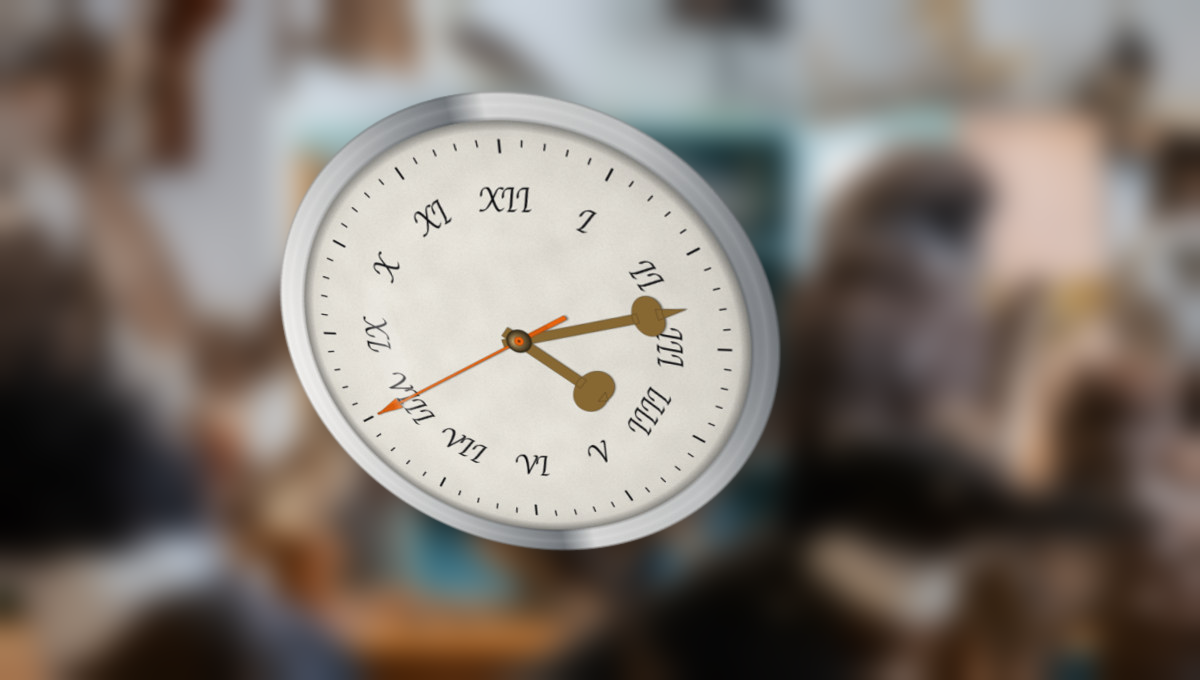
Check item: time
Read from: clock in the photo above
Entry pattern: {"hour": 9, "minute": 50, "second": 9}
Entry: {"hour": 4, "minute": 12, "second": 40}
